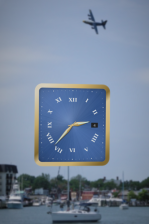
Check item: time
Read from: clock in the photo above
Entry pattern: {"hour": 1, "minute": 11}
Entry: {"hour": 2, "minute": 37}
